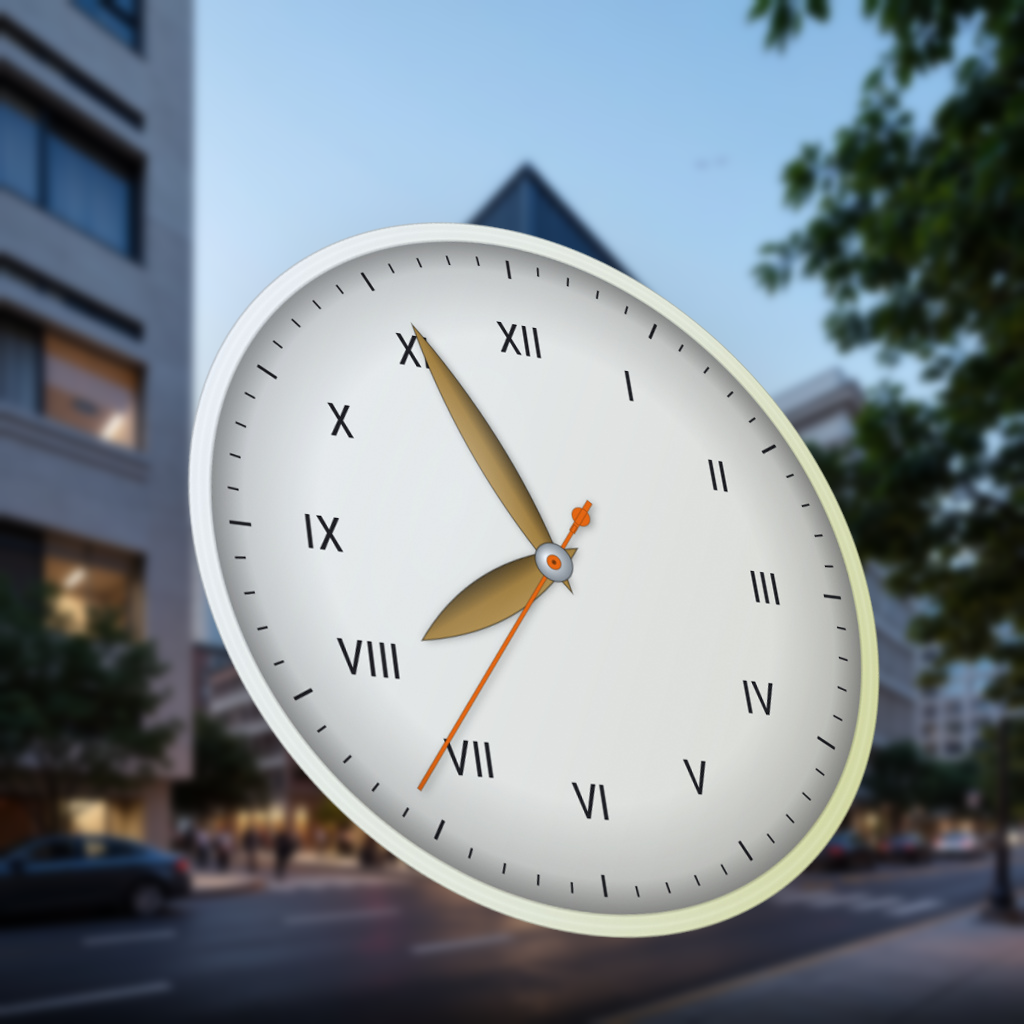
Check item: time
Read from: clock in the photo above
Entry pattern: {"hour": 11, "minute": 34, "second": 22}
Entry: {"hour": 7, "minute": 55, "second": 36}
